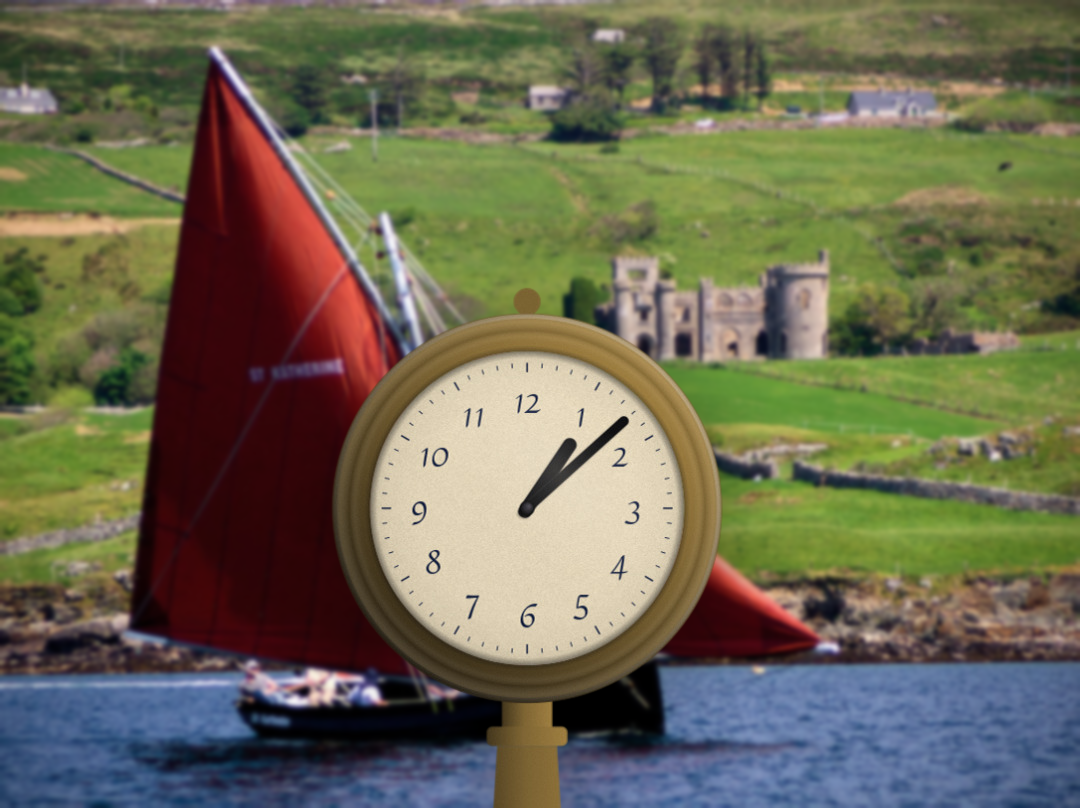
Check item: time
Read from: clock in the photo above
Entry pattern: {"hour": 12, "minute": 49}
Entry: {"hour": 1, "minute": 8}
